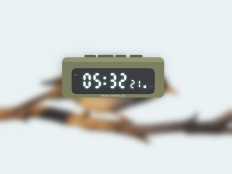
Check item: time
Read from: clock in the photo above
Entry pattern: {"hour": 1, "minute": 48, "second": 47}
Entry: {"hour": 5, "minute": 32, "second": 21}
